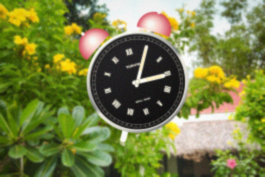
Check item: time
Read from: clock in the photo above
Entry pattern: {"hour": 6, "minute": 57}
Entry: {"hour": 3, "minute": 5}
